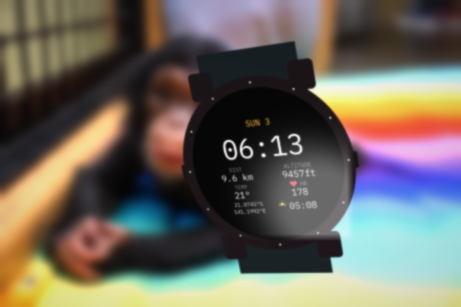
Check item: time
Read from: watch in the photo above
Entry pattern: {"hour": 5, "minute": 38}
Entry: {"hour": 6, "minute": 13}
